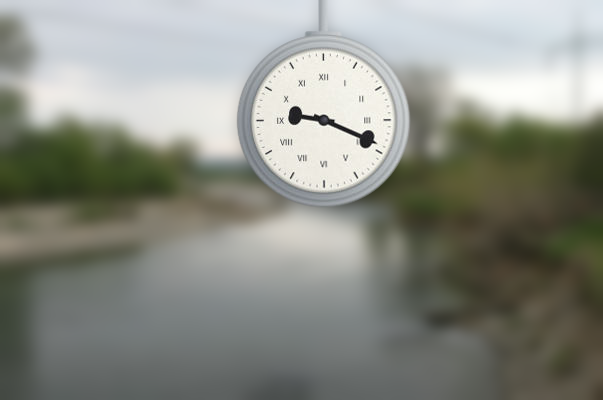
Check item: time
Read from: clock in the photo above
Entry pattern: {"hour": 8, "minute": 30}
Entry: {"hour": 9, "minute": 19}
